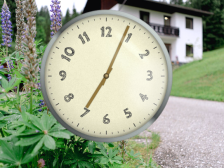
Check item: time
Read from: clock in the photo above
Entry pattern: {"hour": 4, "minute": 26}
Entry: {"hour": 7, "minute": 4}
